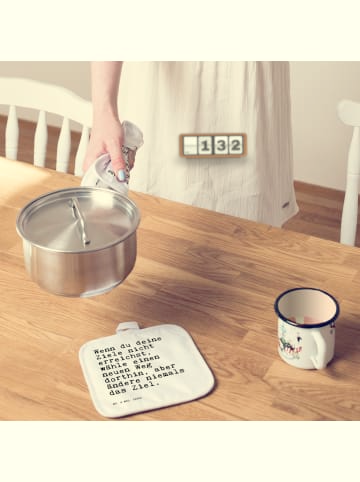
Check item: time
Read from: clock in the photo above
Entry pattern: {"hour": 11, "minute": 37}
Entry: {"hour": 1, "minute": 32}
